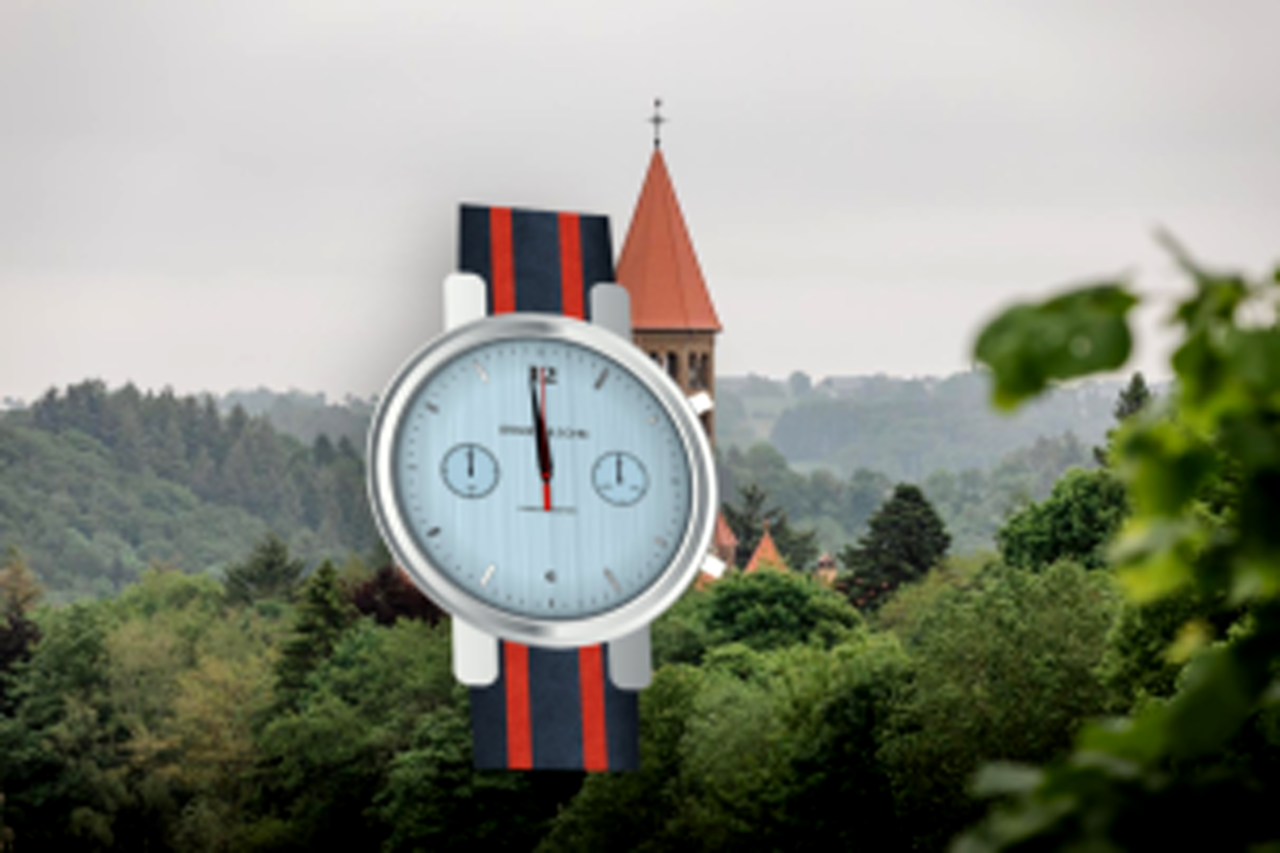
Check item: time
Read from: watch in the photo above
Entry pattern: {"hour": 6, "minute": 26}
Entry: {"hour": 11, "minute": 59}
